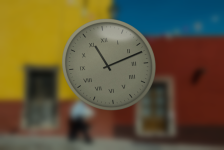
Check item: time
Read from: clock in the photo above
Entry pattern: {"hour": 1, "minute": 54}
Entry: {"hour": 11, "minute": 12}
